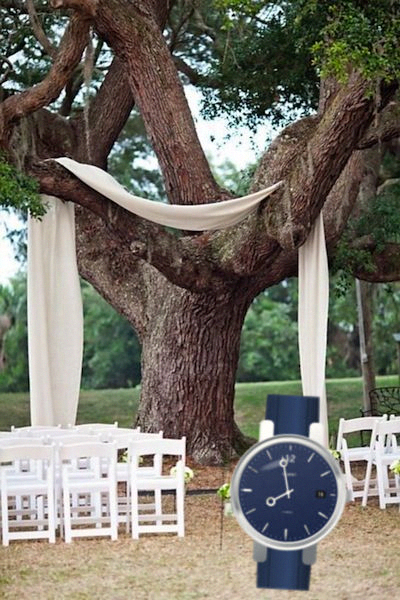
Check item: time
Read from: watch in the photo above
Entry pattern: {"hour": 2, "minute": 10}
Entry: {"hour": 7, "minute": 58}
